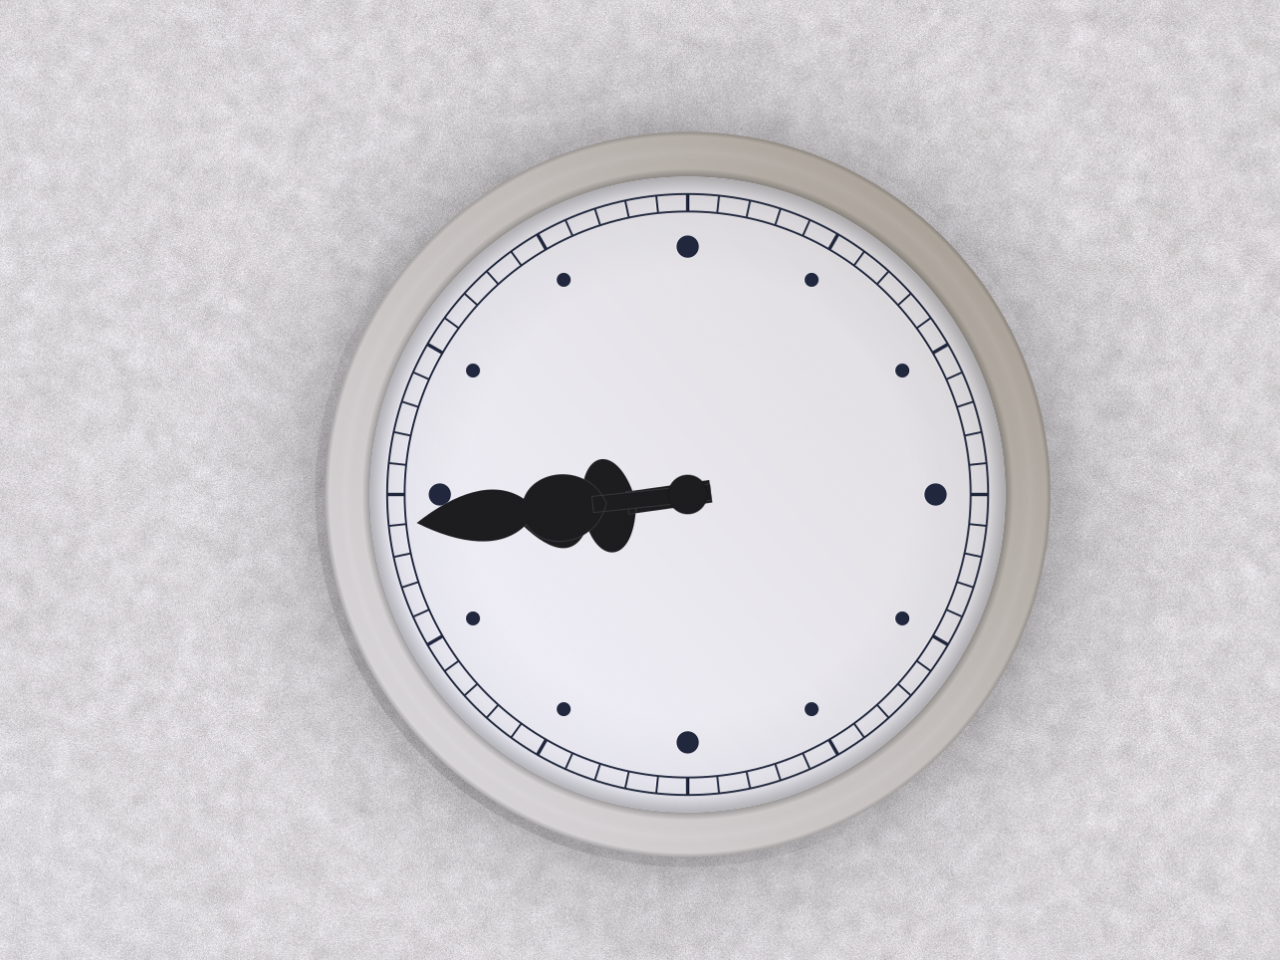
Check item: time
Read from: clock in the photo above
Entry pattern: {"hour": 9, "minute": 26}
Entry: {"hour": 8, "minute": 44}
